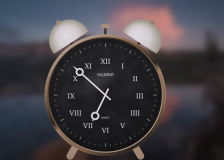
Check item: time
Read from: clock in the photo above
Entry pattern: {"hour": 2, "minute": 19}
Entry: {"hour": 6, "minute": 52}
